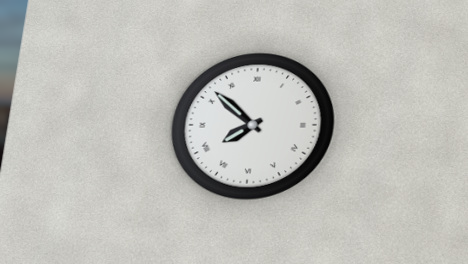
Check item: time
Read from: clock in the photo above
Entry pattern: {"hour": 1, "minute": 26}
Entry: {"hour": 7, "minute": 52}
